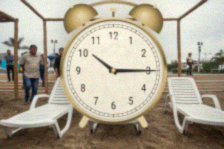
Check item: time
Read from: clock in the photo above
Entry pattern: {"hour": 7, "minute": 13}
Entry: {"hour": 10, "minute": 15}
